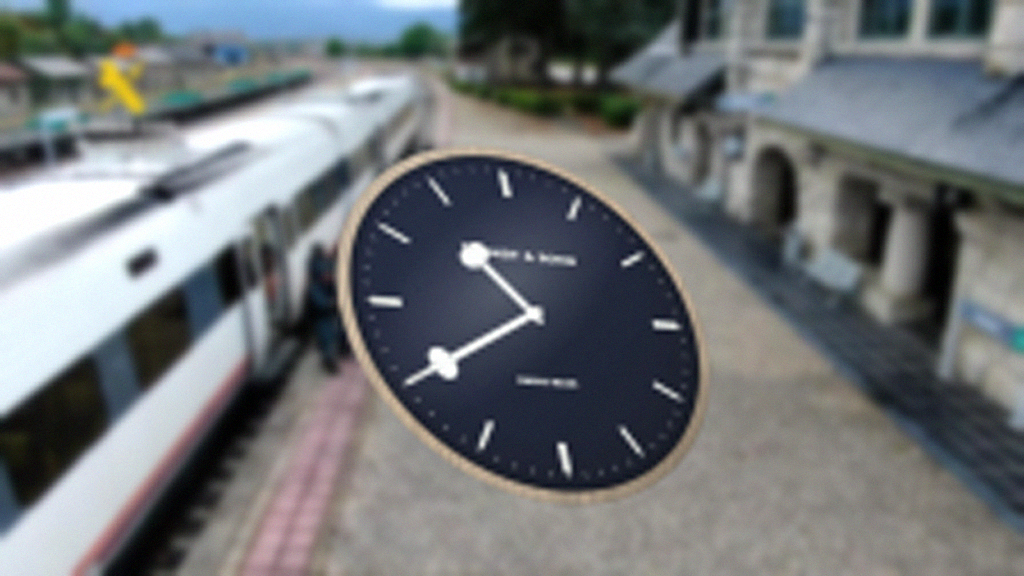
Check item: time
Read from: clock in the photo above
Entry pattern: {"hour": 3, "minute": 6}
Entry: {"hour": 10, "minute": 40}
